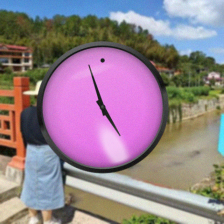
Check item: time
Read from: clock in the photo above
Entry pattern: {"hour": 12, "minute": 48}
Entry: {"hour": 4, "minute": 57}
